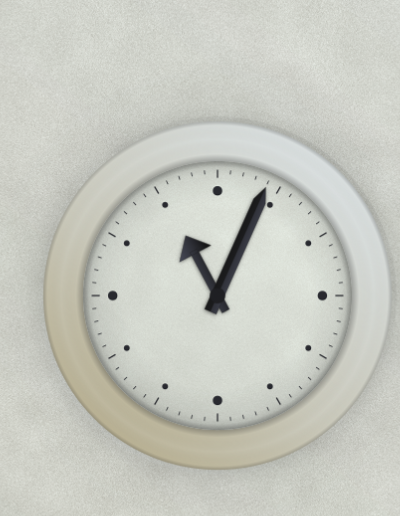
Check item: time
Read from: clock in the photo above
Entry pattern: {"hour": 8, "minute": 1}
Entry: {"hour": 11, "minute": 4}
